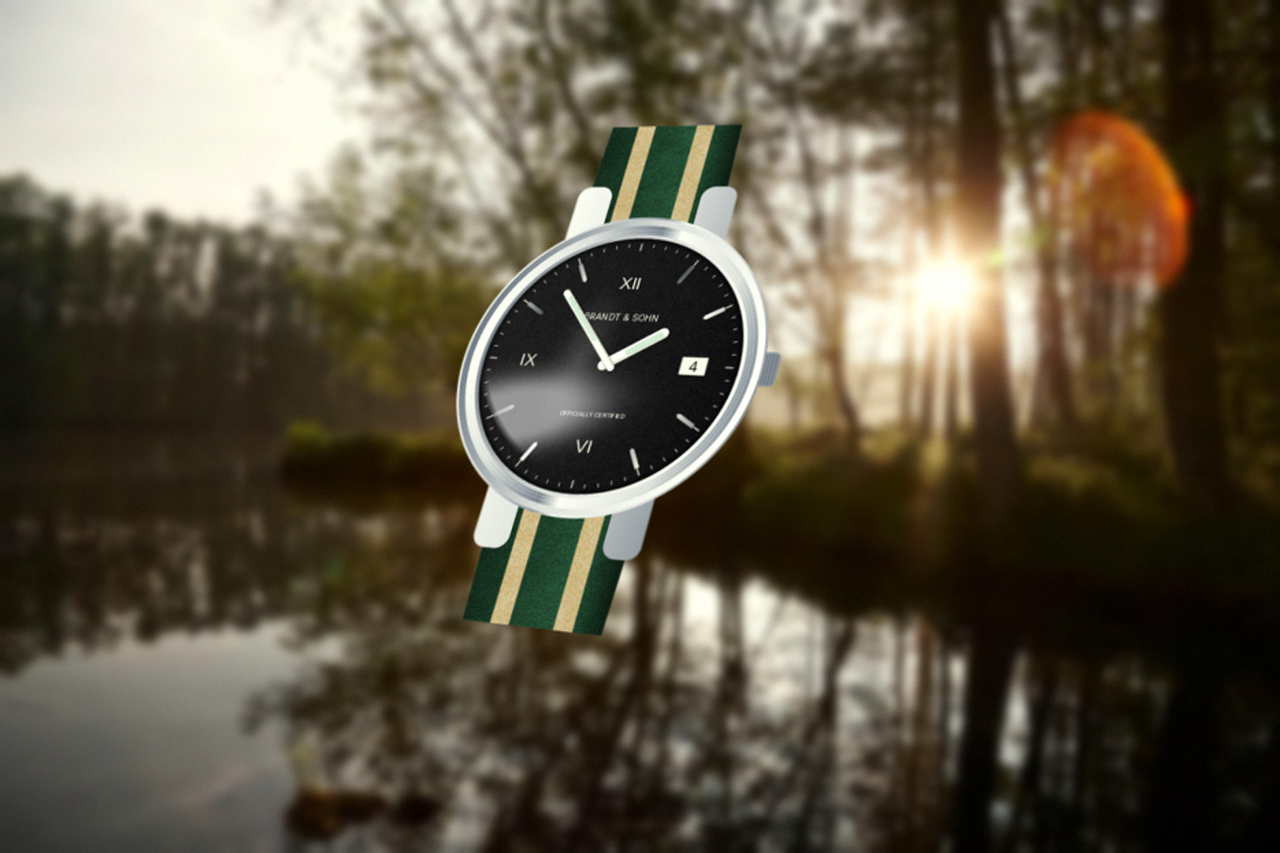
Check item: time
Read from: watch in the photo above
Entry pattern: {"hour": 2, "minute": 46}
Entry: {"hour": 1, "minute": 53}
